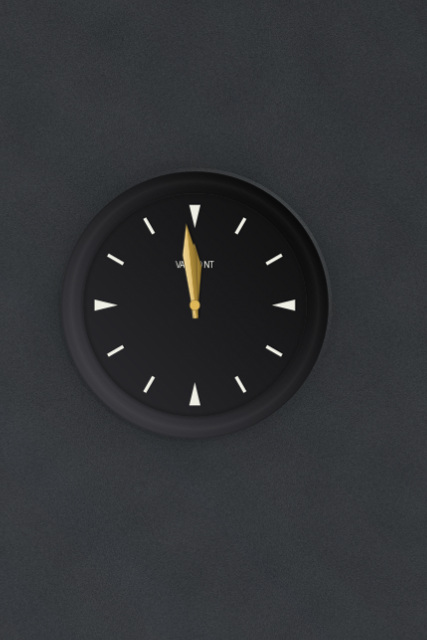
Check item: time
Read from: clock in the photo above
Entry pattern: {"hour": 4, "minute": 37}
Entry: {"hour": 11, "minute": 59}
